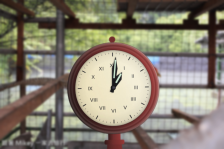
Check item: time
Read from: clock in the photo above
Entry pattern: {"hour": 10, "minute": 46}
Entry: {"hour": 1, "minute": 1}
